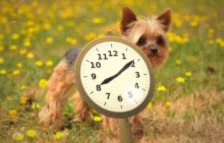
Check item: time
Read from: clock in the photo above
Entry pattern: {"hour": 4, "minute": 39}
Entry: {"hour": 8, "minute": 9}
